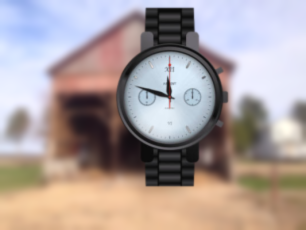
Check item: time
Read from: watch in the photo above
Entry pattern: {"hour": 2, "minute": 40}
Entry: {"hour": 11, "minute": 48}
